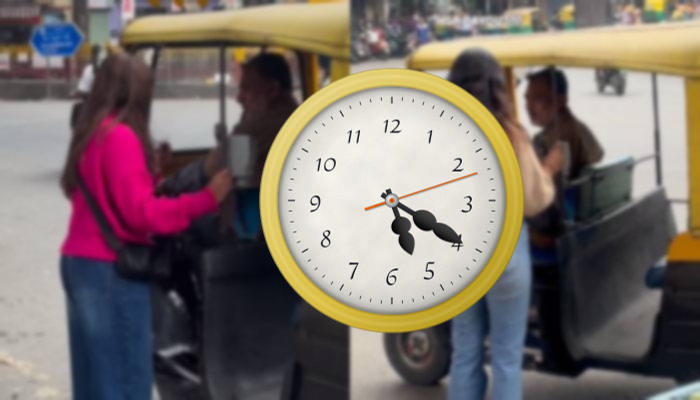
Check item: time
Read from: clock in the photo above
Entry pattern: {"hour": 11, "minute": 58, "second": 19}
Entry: {"hour": 5, "minute": 20, "second": 12}
